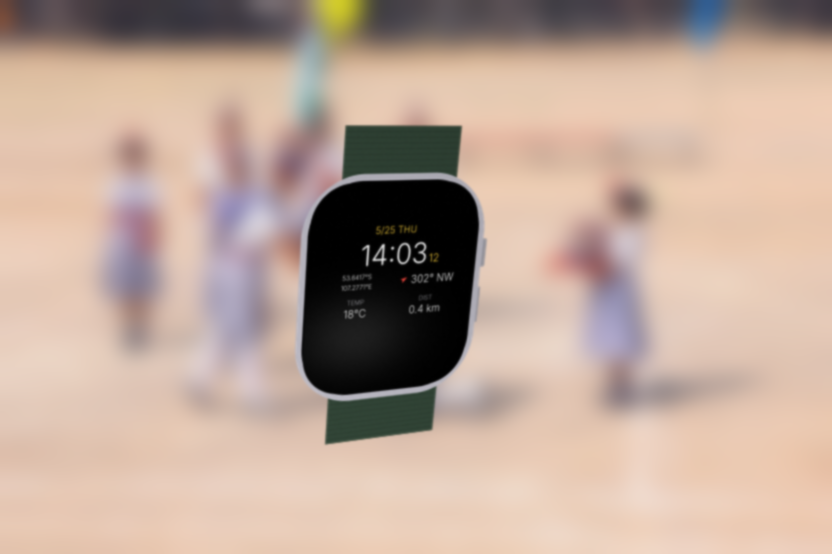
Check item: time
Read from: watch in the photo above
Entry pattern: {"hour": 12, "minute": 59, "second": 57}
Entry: {"hour": 14, "minute": 3, "second": 12}
